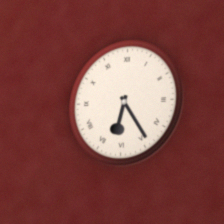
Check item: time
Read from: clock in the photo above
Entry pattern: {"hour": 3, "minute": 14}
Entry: {"hour": 6, "minute": 24}
